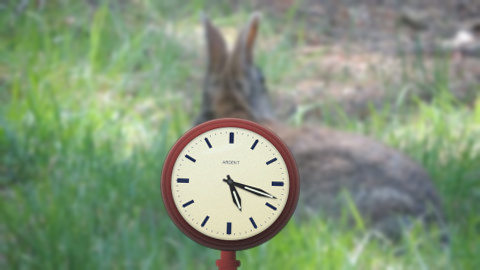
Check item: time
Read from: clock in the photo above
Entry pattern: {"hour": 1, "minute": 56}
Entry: {"hour": 5, "minute": 18}
